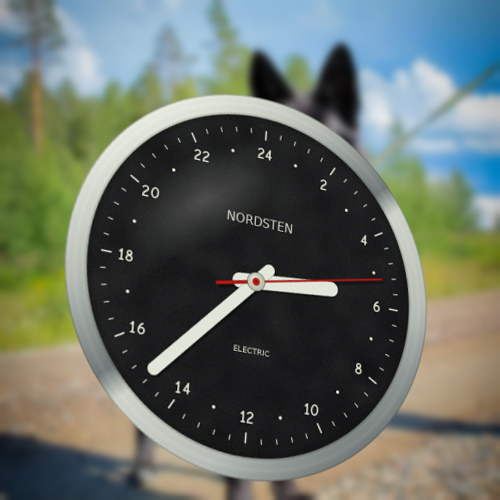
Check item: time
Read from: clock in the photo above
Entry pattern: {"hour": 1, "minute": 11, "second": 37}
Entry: {"hour": 5, "minute": 37, "second": 13}
